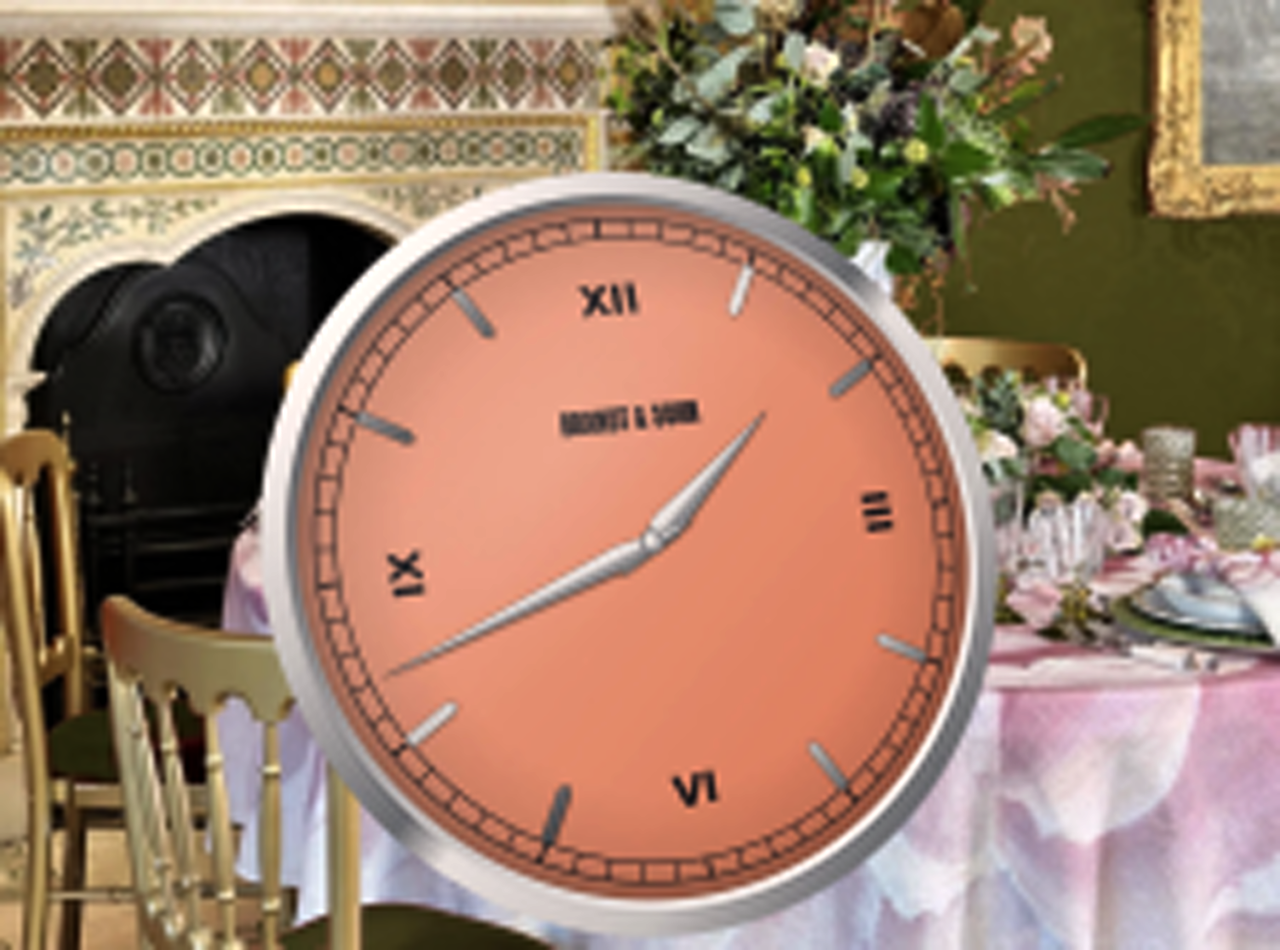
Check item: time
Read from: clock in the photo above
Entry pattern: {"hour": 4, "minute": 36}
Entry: {"hour": 1, "minute": 42}
